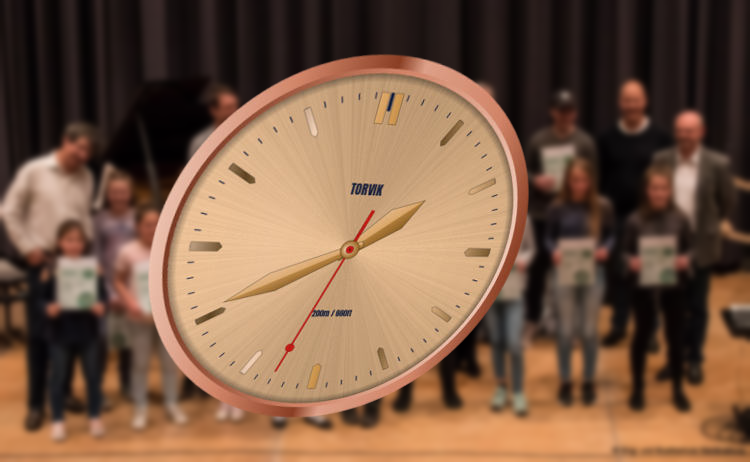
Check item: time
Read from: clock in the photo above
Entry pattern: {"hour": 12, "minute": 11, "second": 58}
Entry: {"hour": 1, "minute": 40, "second": 33}
